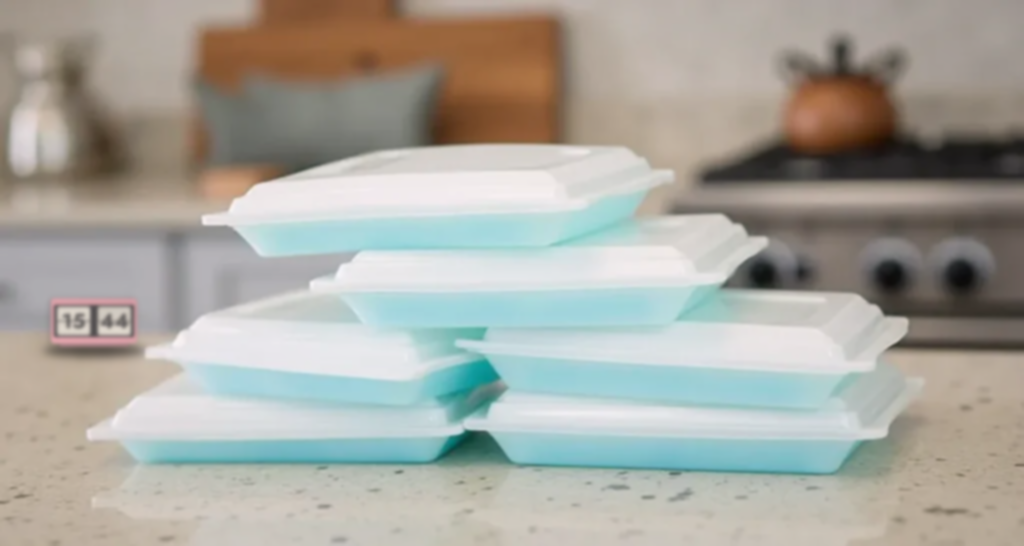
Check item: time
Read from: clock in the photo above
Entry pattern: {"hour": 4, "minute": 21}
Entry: {"hour": 15, "minute": 44}
